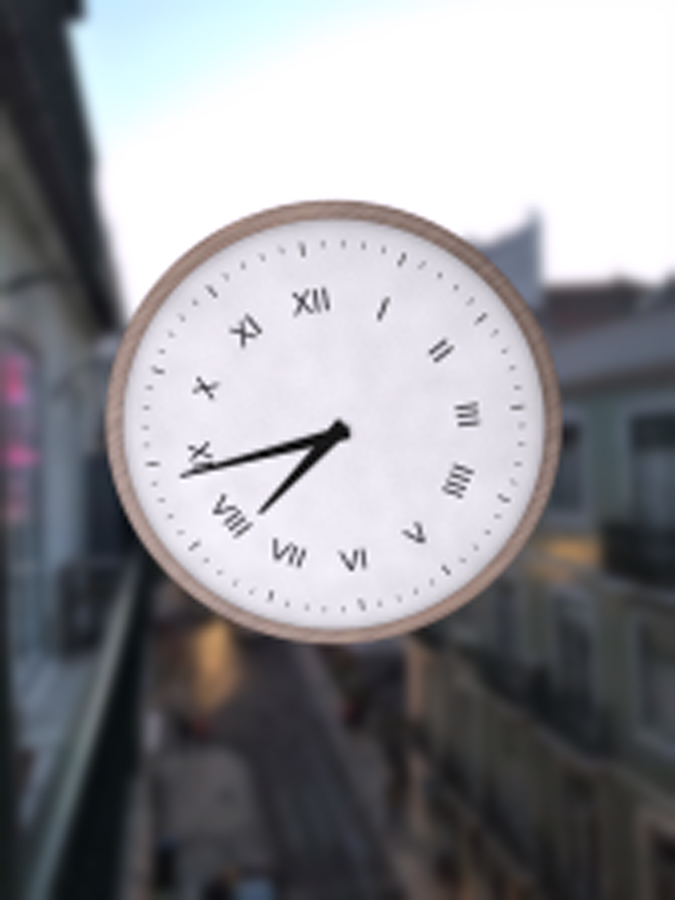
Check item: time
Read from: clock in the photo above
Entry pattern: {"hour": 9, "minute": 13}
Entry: {"hour": 7, "minute": 44}
